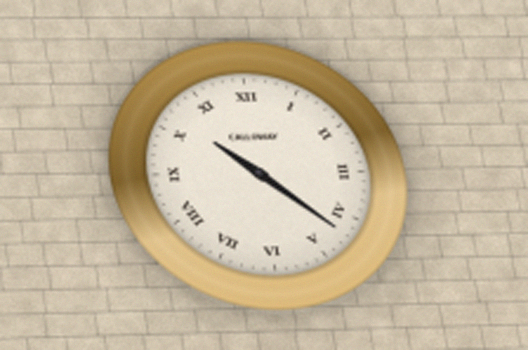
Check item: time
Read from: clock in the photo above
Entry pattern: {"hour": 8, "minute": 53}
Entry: {"hour": 10, "minute": 22}
